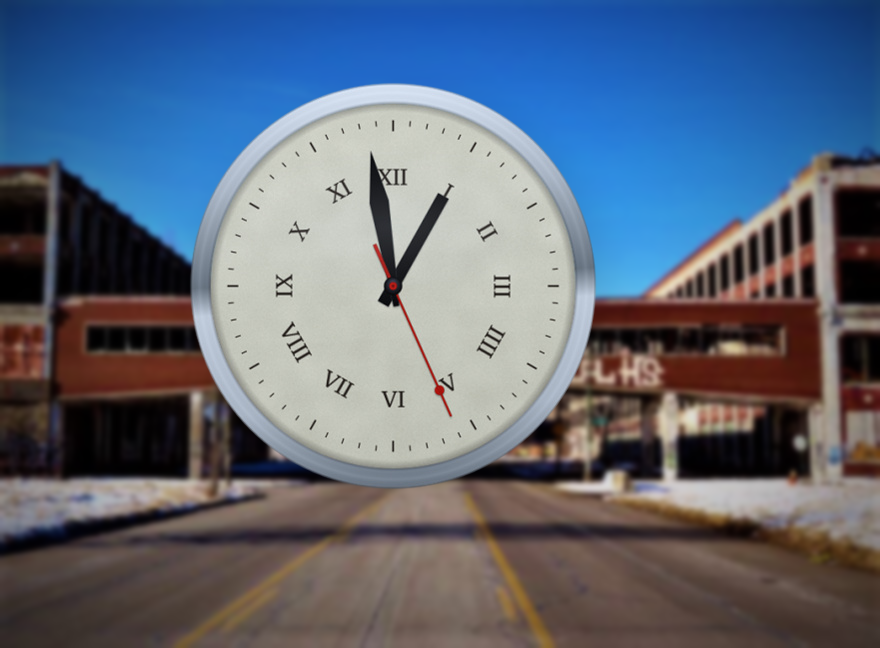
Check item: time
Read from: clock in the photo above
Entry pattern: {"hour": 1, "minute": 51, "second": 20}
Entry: {"hour": 12, "minute": 58, "second": 26}
